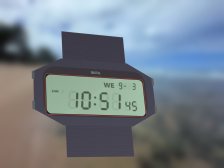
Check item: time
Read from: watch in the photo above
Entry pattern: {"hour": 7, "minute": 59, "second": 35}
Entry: {"hour": 10, "minute": 51, "second": 45}
